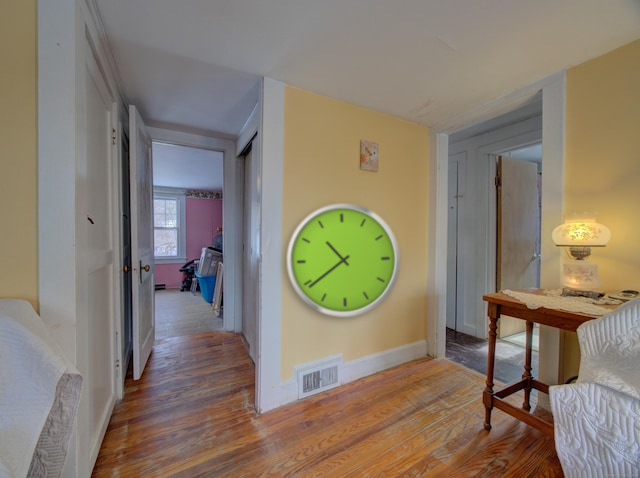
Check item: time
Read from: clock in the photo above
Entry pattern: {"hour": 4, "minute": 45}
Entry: {"hour": 10, "minute": 39}
